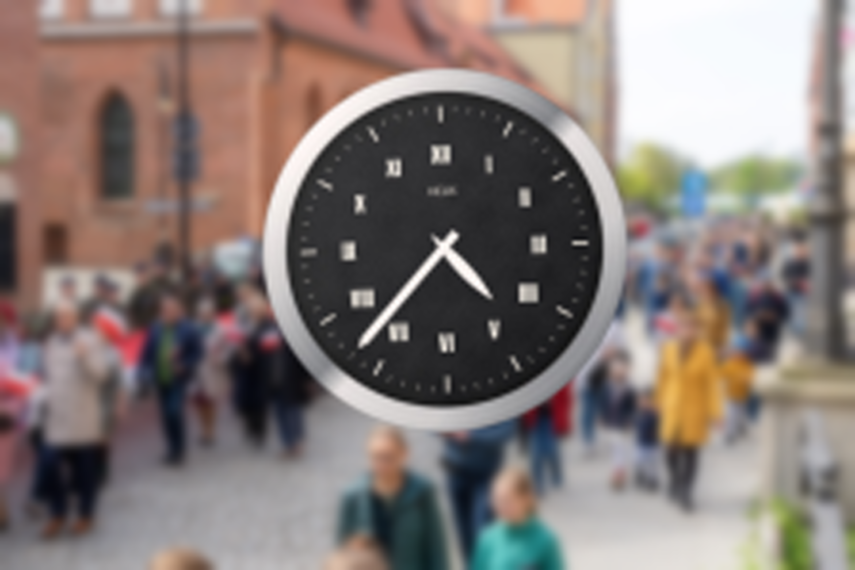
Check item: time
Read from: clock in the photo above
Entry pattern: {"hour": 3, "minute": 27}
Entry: {"hour": 4, "minute": 37}
